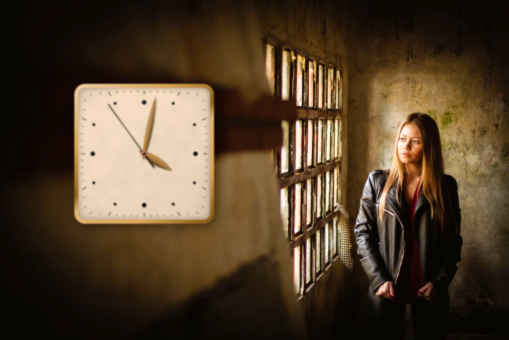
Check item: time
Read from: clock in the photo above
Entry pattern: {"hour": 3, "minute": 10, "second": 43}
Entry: {"hour": 4, "minute": 1, "second": 54}
